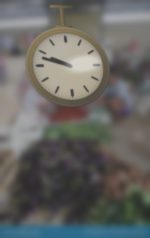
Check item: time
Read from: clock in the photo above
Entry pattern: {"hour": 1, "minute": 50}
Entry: {"hour": 9, "minute": 48}
